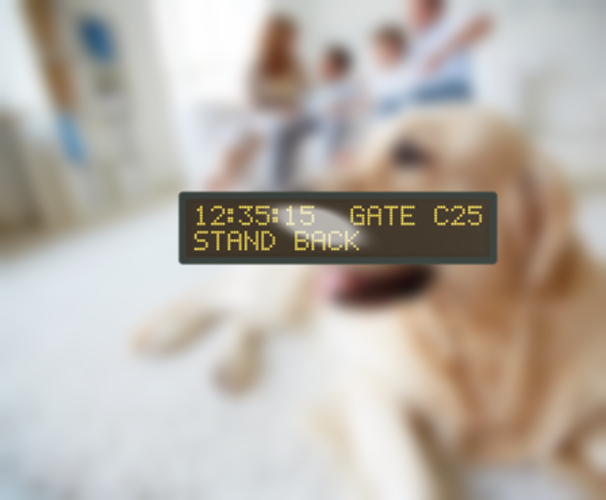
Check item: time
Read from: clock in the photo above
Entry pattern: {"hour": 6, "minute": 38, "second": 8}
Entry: {"hour": 12, "minute": 35, "second": 15}
